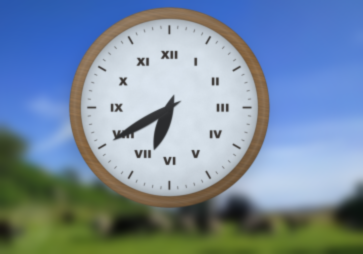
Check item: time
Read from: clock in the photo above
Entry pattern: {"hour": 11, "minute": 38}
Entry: {"hour": 6, "minute": 40}
